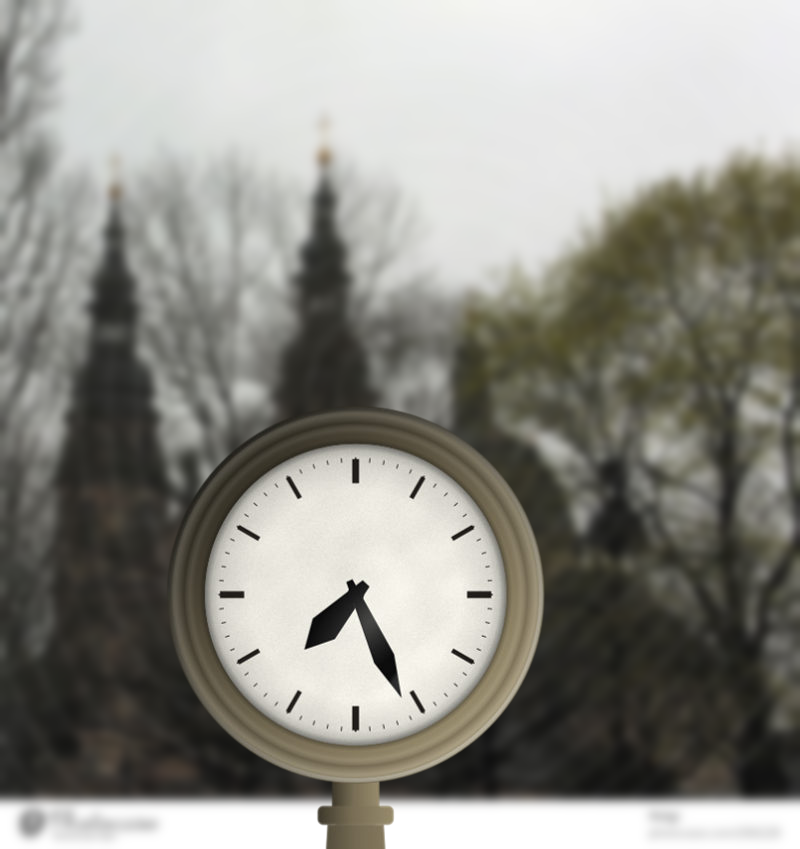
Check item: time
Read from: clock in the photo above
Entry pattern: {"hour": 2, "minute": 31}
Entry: {"hour": 7, "minute": 26}
